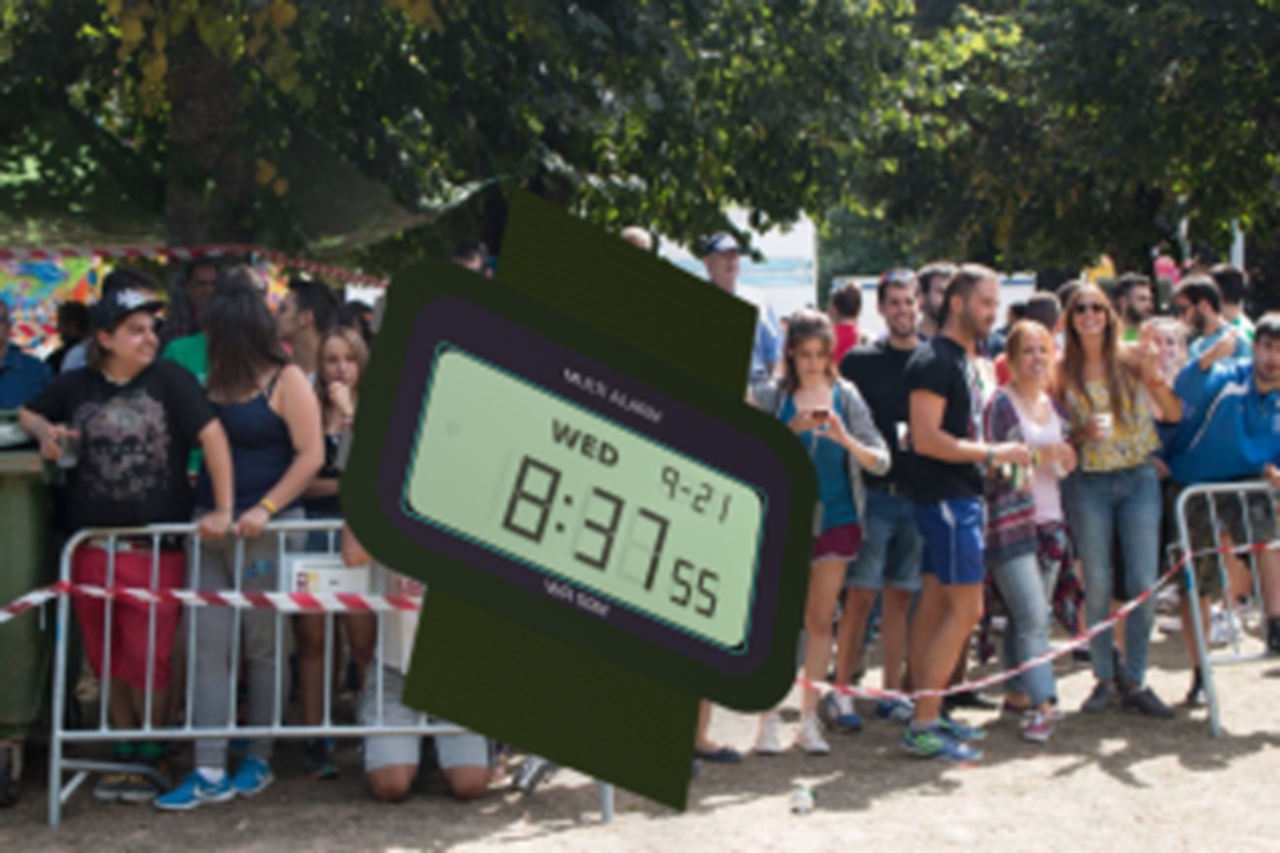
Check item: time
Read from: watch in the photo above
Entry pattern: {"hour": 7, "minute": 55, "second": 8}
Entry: {"hour": 8, "minute": 37, "second": 55}
